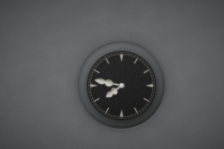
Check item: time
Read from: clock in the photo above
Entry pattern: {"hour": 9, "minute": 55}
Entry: {"hour": 7, "minute": 47}
